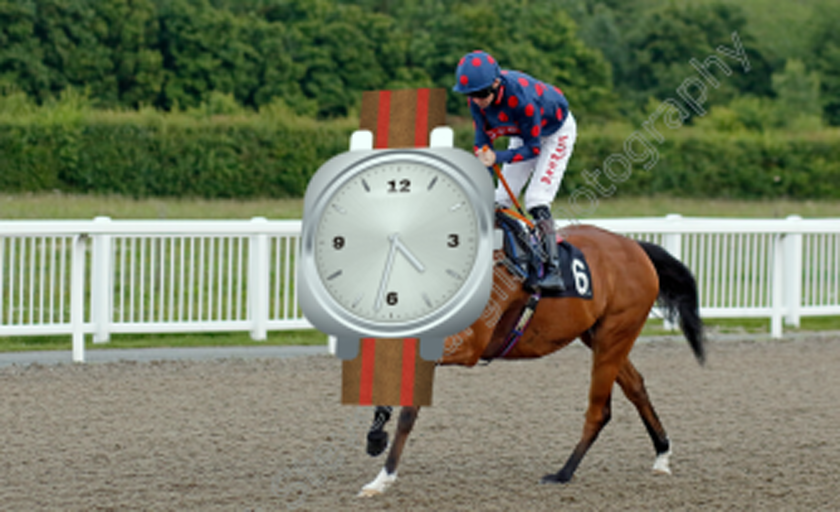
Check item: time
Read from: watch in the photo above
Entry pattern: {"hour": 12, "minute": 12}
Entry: {"hour": 4, "minute": 32}
